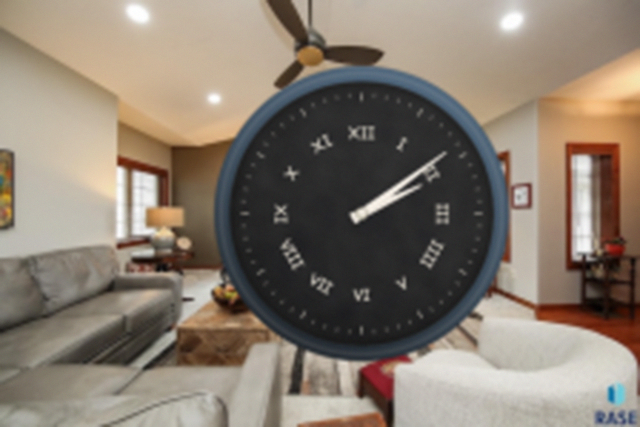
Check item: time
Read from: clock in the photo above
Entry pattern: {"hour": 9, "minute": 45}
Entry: {"hour": 2, "minute": 9}
